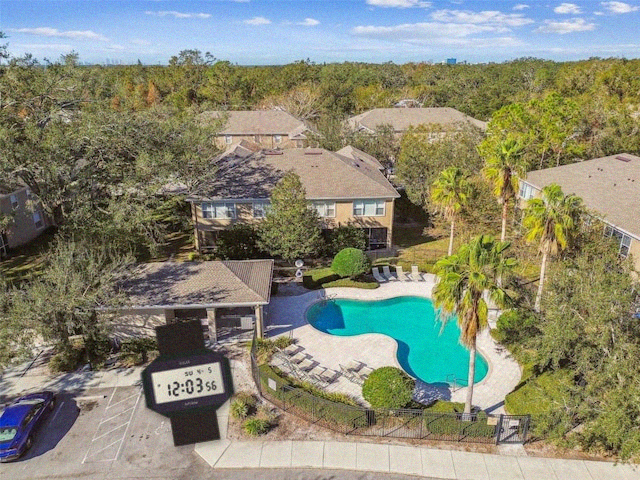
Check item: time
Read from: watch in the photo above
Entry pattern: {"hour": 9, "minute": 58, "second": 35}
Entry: {"hour": 12, "minute": 3, "second": 56}
